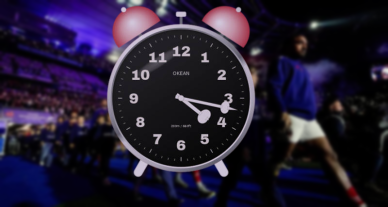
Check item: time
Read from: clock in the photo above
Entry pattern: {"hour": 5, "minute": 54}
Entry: {"hour": 4, "minute": 17}
